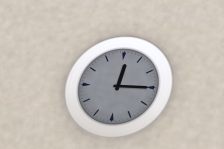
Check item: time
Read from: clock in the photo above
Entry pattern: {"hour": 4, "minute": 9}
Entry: {"hour": 12, "minute": 15}
